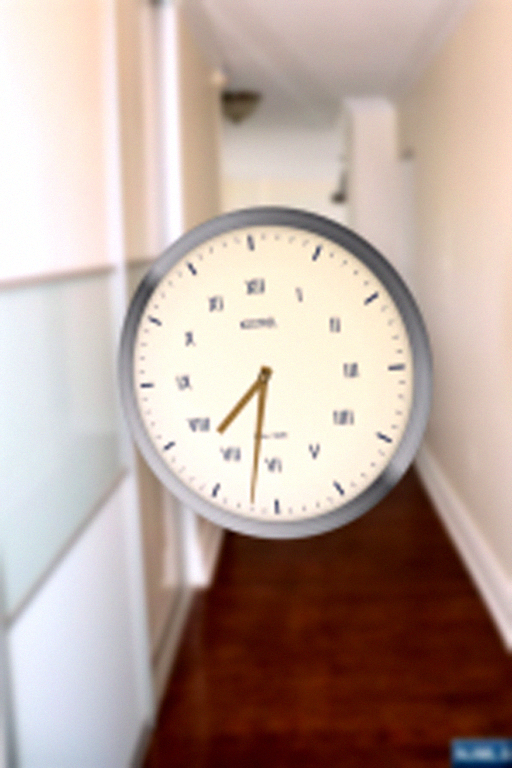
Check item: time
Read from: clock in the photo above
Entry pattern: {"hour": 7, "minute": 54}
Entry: {"hour": 7, "minute": 32}
